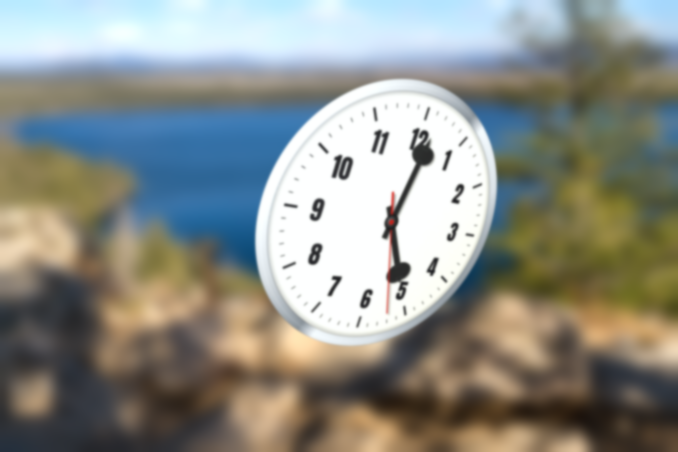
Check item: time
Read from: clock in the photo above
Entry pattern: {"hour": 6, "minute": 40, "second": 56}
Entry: {"hour": 5, "minute": 1, "second": 27}
